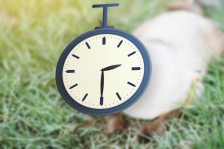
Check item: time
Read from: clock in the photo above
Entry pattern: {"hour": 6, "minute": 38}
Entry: {"hour": 2, "minute": 30}
